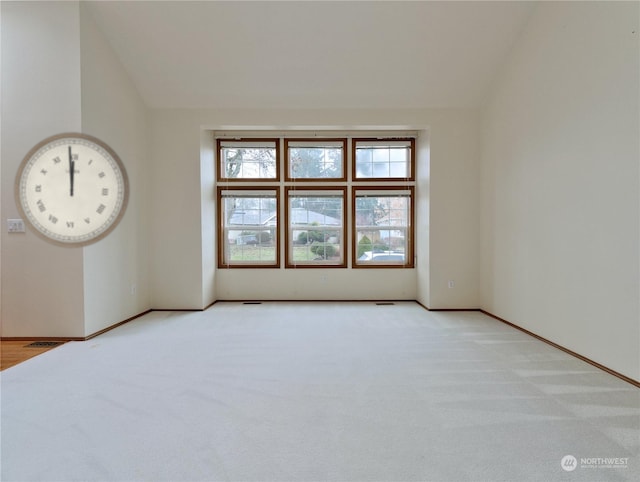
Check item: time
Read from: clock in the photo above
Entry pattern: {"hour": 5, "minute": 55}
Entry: {"hour": 11, "minute": 59}
